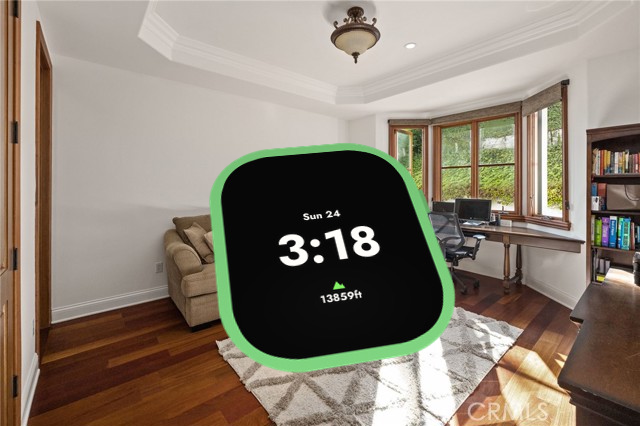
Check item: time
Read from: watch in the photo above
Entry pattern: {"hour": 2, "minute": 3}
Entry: {"hour": 3, "minute": 18}
